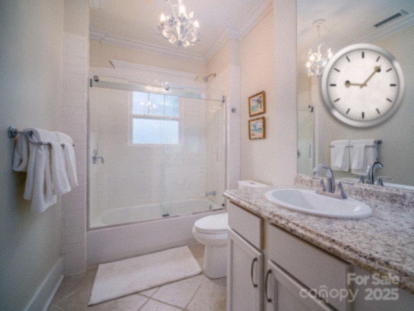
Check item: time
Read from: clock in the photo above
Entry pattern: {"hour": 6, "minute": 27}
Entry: {"hour": 9, "minute": 7}
